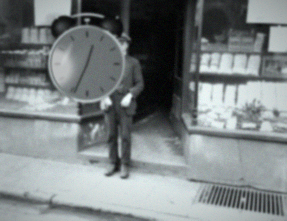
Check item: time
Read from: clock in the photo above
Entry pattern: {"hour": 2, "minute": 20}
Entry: {"hour": 12, "minute": 34}
